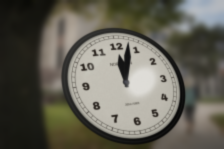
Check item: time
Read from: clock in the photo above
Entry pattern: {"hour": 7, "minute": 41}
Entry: {"hour": 12, "minute": 3}
